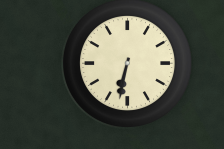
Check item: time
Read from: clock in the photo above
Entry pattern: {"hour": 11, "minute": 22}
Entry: {"hour": 6, "minute": 32}
